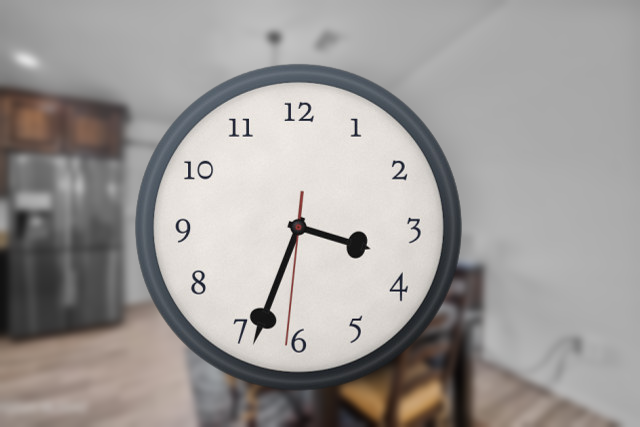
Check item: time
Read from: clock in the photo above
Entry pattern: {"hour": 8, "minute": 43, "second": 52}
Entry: {"hour": 3, "minute": 33, "second": 31}
